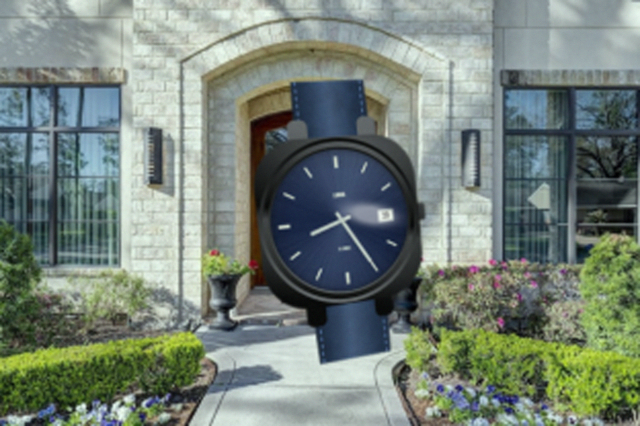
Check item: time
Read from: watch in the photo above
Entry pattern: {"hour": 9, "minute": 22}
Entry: {"hour": 8, "minute": 25}
